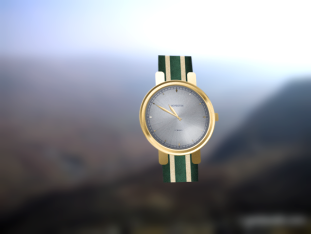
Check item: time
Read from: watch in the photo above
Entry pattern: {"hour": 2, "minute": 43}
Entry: {"hour": 10, "minute": 50}
